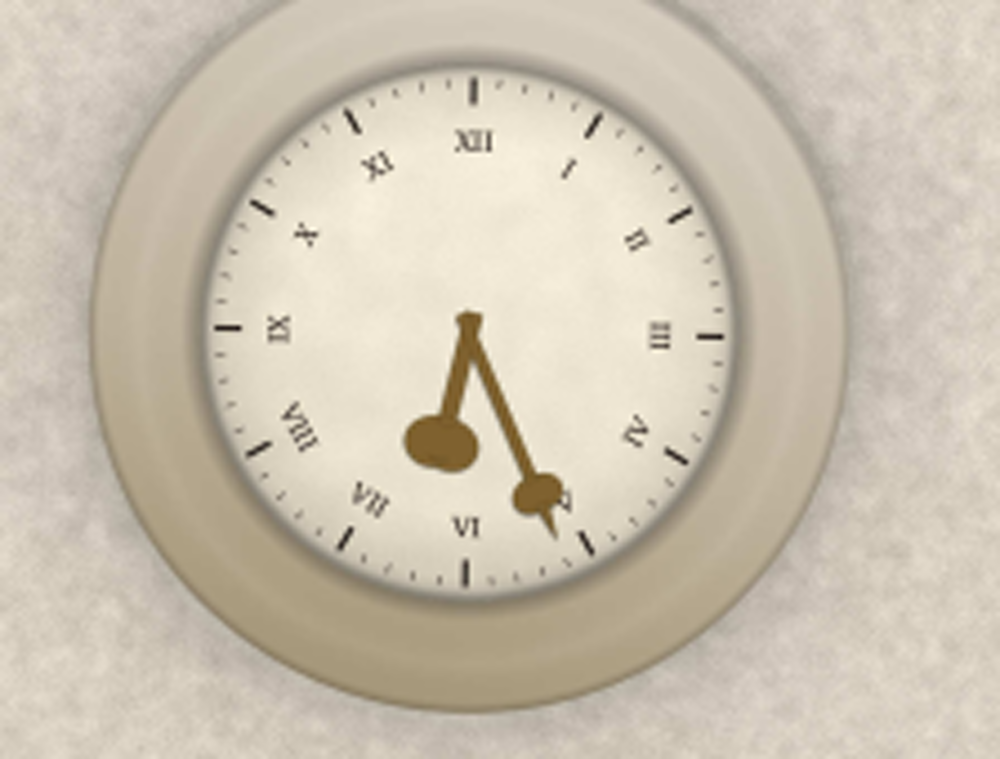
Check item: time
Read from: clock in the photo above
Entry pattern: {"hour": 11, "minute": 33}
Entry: {"hour": 6, "minute": 26}
